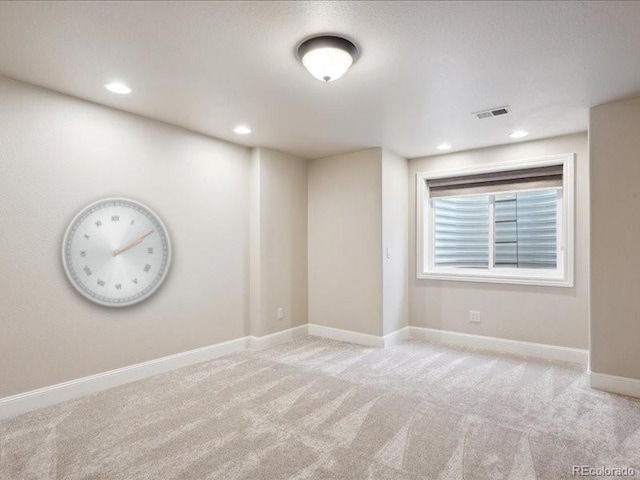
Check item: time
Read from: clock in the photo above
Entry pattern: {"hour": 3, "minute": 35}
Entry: {"hour": 2, "minute": 10}
